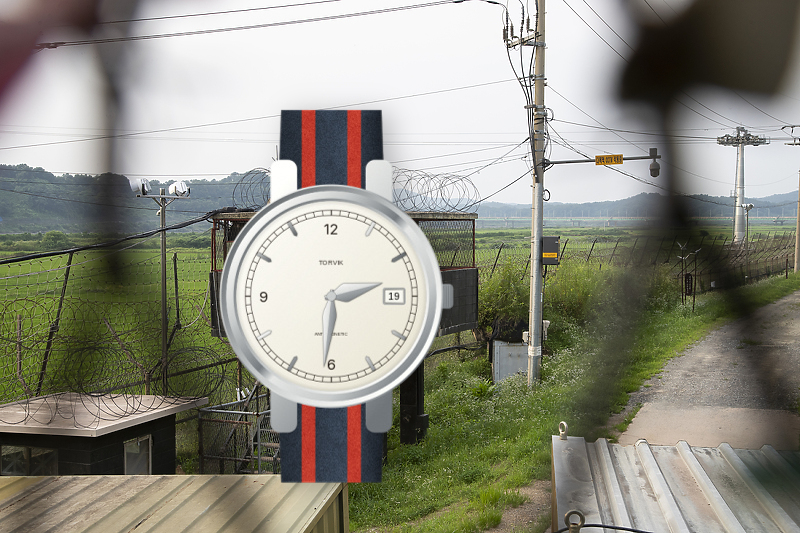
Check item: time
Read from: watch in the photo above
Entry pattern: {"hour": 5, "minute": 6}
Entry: {"hour": 2, "minute": 31}
